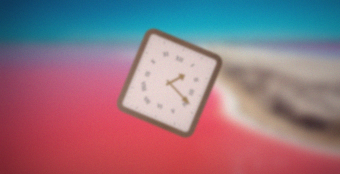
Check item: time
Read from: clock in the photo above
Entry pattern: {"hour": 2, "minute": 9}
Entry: {"hour": 1, "minute": 19}
